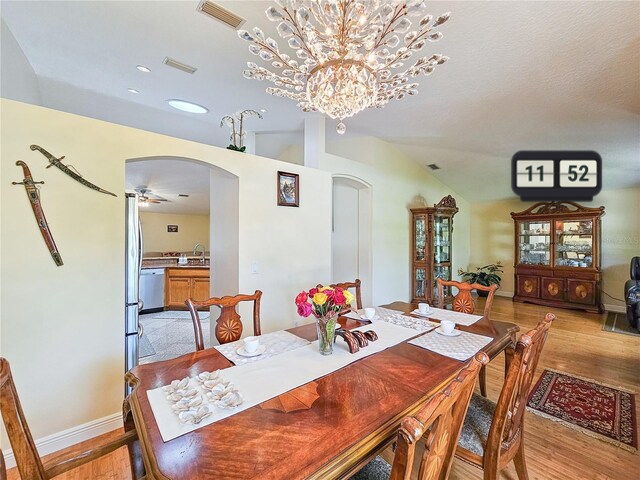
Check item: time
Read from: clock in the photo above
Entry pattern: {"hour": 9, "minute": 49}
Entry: {"hour": 11, "minute": 52}
